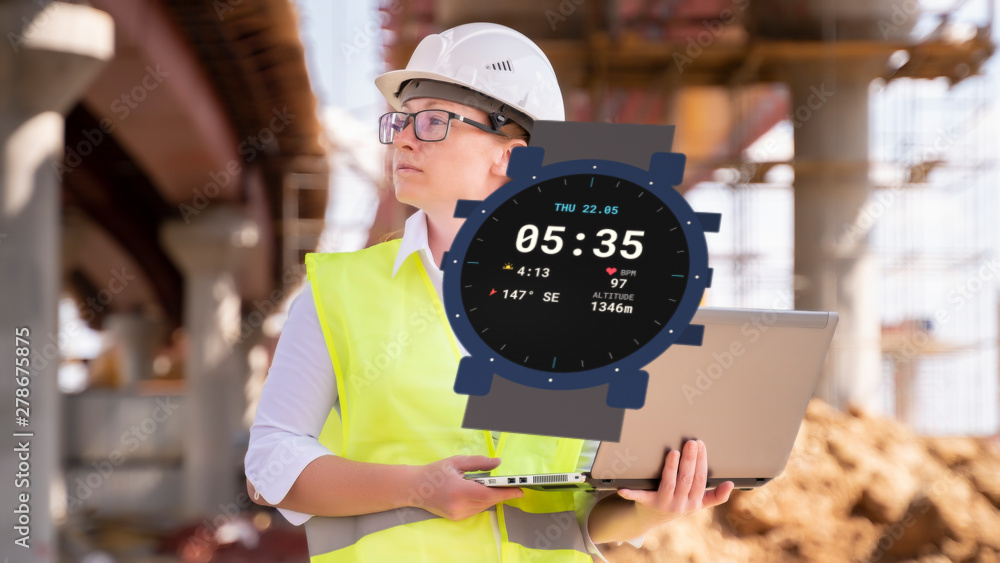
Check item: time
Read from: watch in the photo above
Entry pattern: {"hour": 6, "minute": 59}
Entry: {"hour": 5, "minute": 35}
